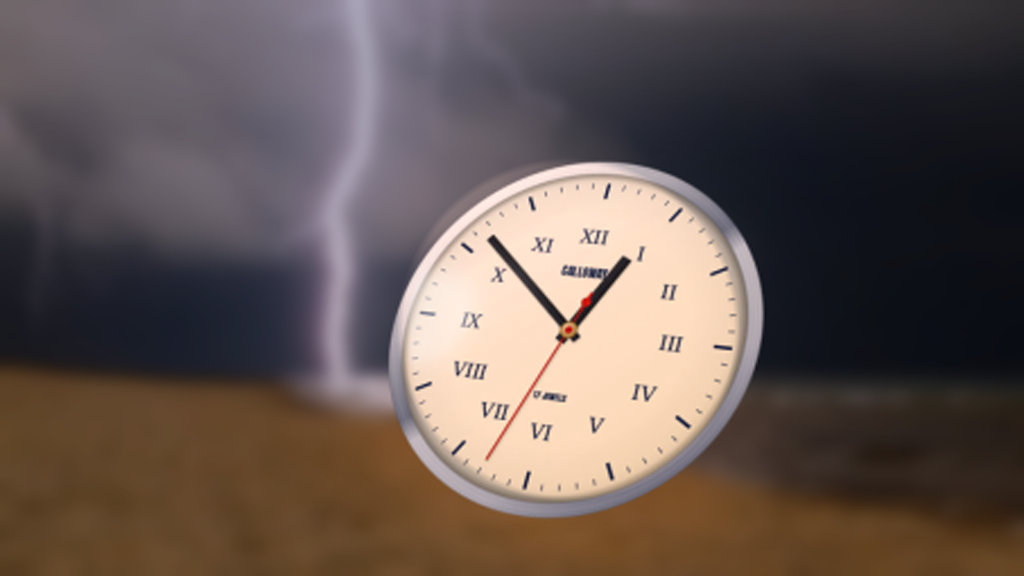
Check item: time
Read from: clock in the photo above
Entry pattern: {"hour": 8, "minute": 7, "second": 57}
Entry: {"hour": 12, "minute": 51, "second": 33}
